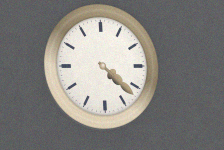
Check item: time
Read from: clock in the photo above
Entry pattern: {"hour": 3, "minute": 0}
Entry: {"hour": 4, "minute": 22}
